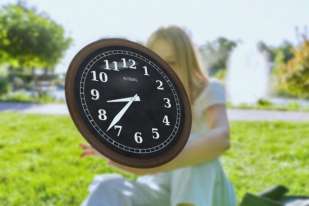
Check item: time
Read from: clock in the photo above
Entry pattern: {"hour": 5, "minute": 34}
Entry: {"hour": 8, "minute": 37}
